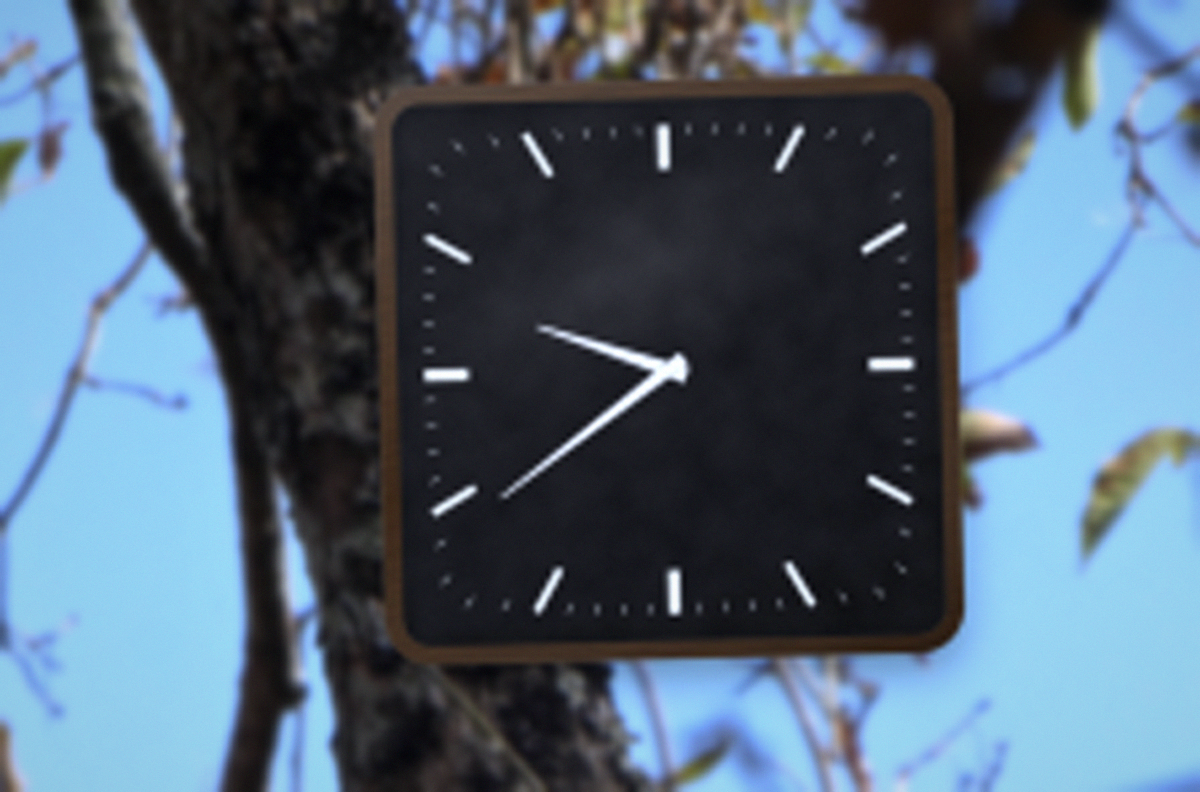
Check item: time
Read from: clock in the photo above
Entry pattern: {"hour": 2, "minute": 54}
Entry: {"hour": 9, "minute": 39}
